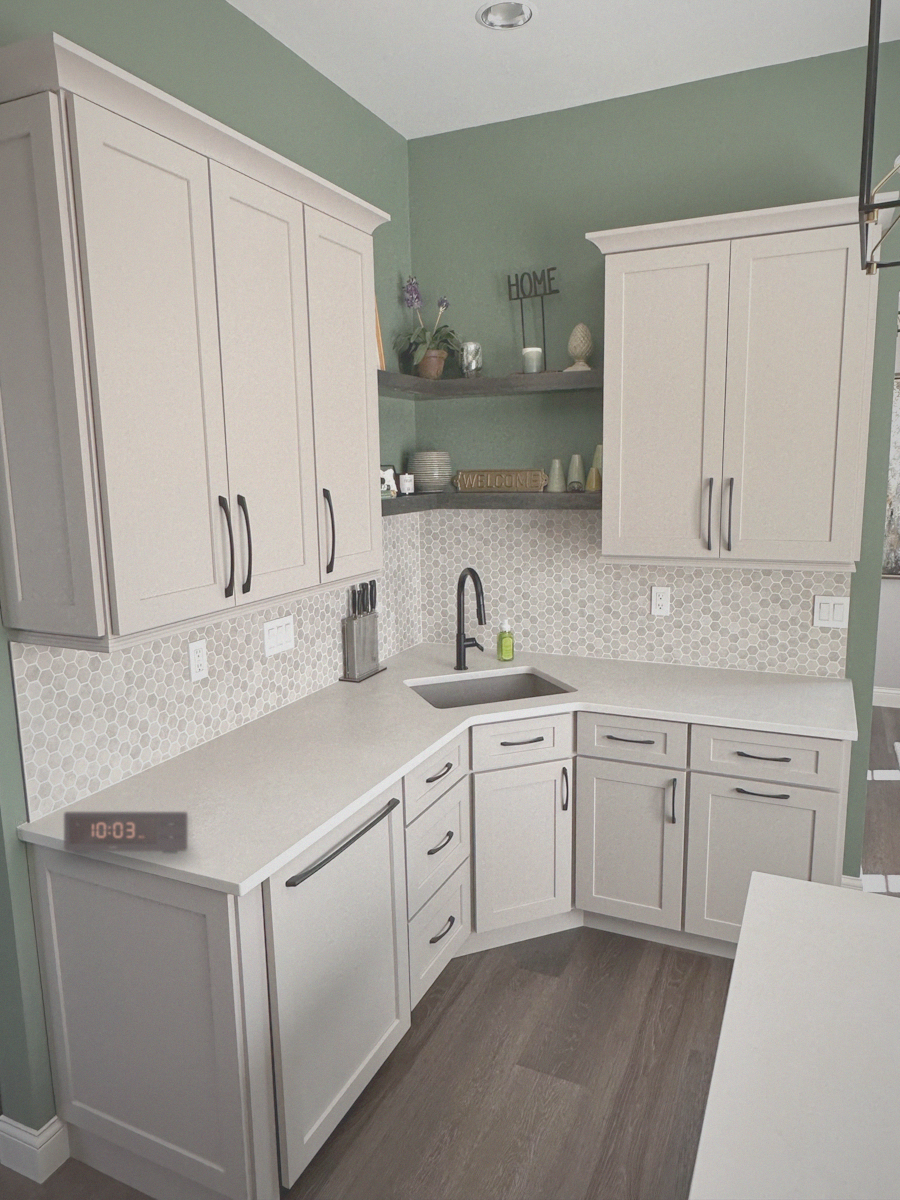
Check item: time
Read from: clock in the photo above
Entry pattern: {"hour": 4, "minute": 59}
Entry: {"hour": 10, "minute": 3}
